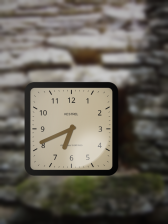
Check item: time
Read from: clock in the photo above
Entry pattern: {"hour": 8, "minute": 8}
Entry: {"hour": 6, "minute": 41}
